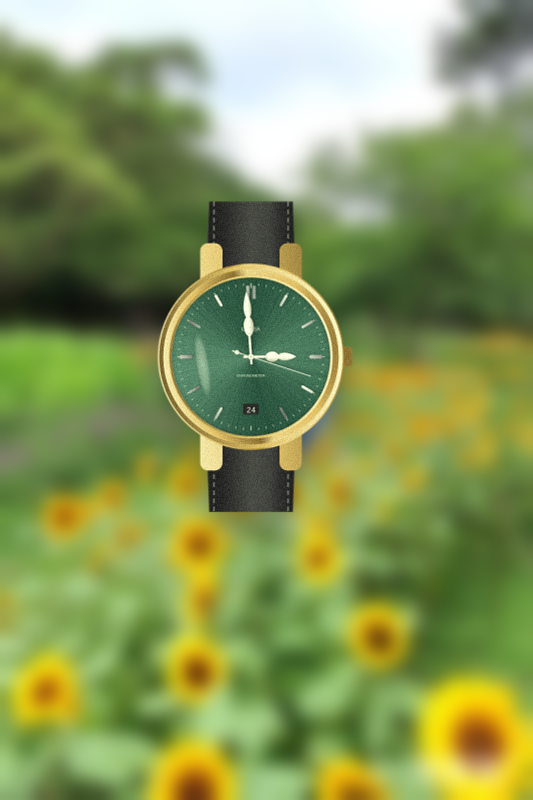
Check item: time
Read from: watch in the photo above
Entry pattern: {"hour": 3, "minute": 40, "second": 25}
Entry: {"hour": 2, "minute": 59, "second": 18}
